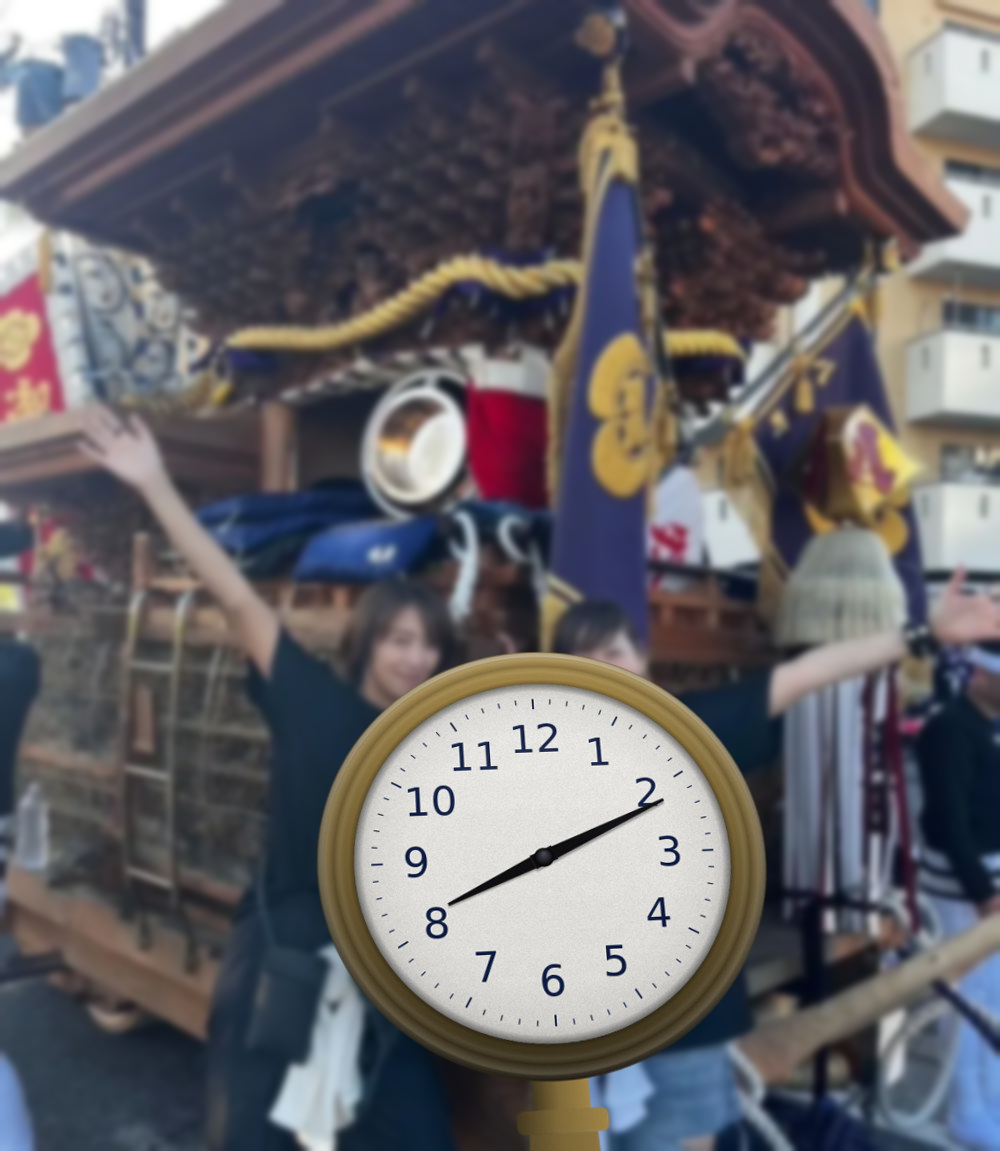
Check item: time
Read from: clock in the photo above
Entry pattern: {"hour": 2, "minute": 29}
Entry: {"hour": 8, "minute": 11}
